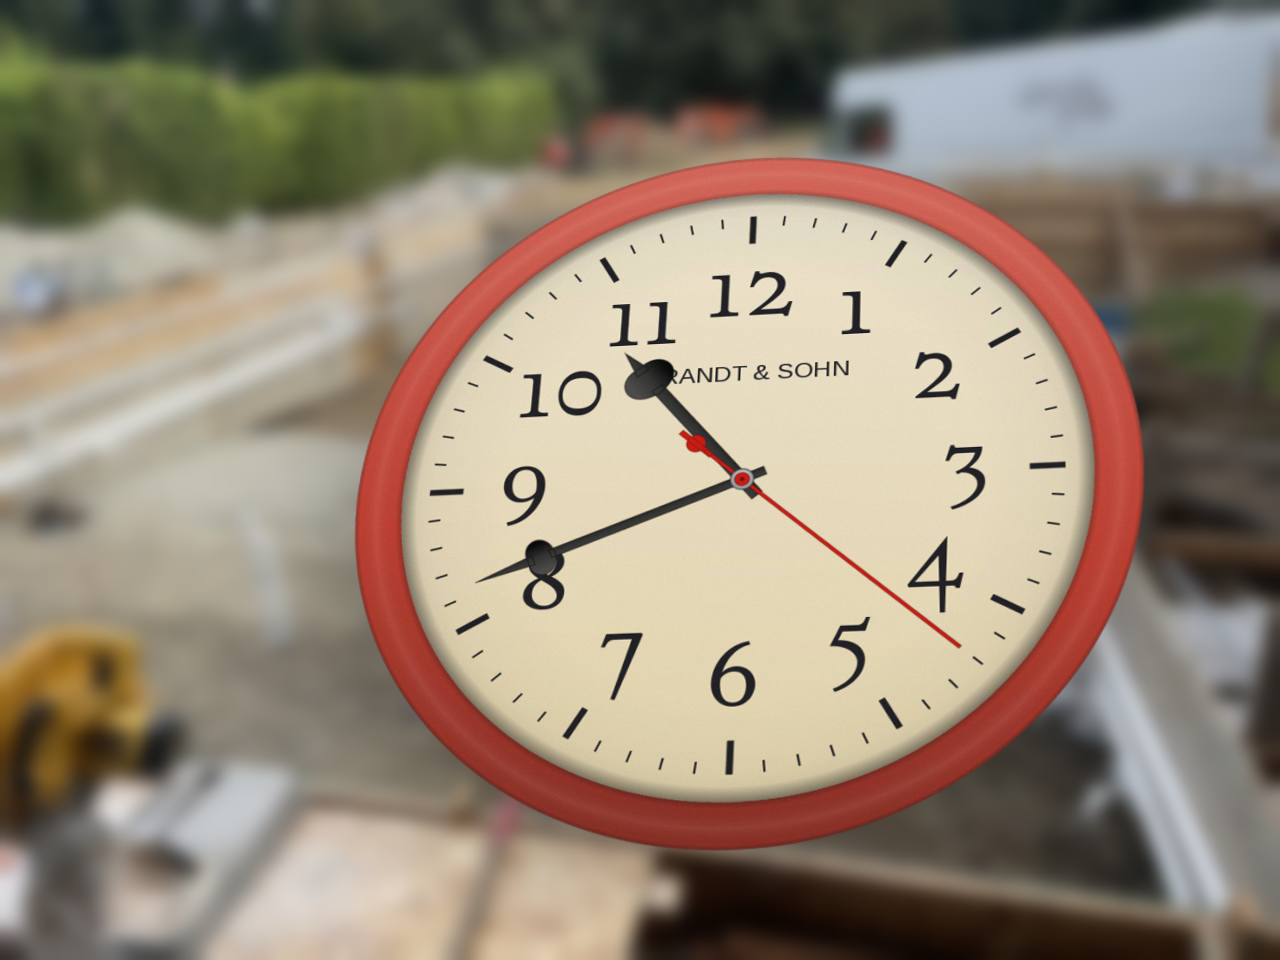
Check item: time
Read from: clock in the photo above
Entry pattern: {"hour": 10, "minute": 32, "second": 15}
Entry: {"hour": 10, "minute": 41, "second": 22}
